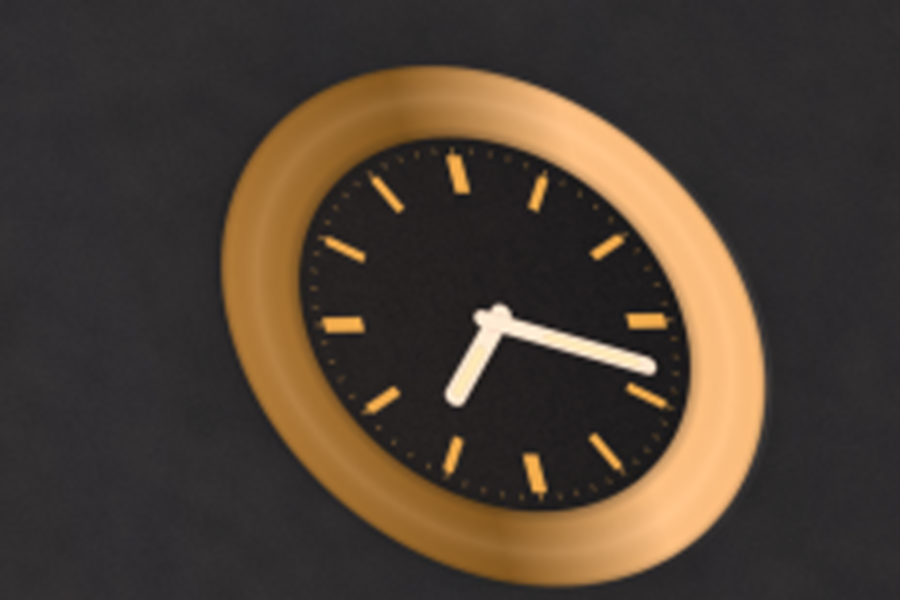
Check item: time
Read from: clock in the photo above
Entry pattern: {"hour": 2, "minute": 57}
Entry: {"hour": 7, "minute": 18}
